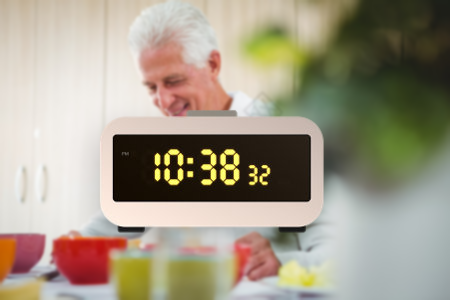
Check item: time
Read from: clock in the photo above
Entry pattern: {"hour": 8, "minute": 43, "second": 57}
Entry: {"hour": 10, "minute": 38, "second": 32}
